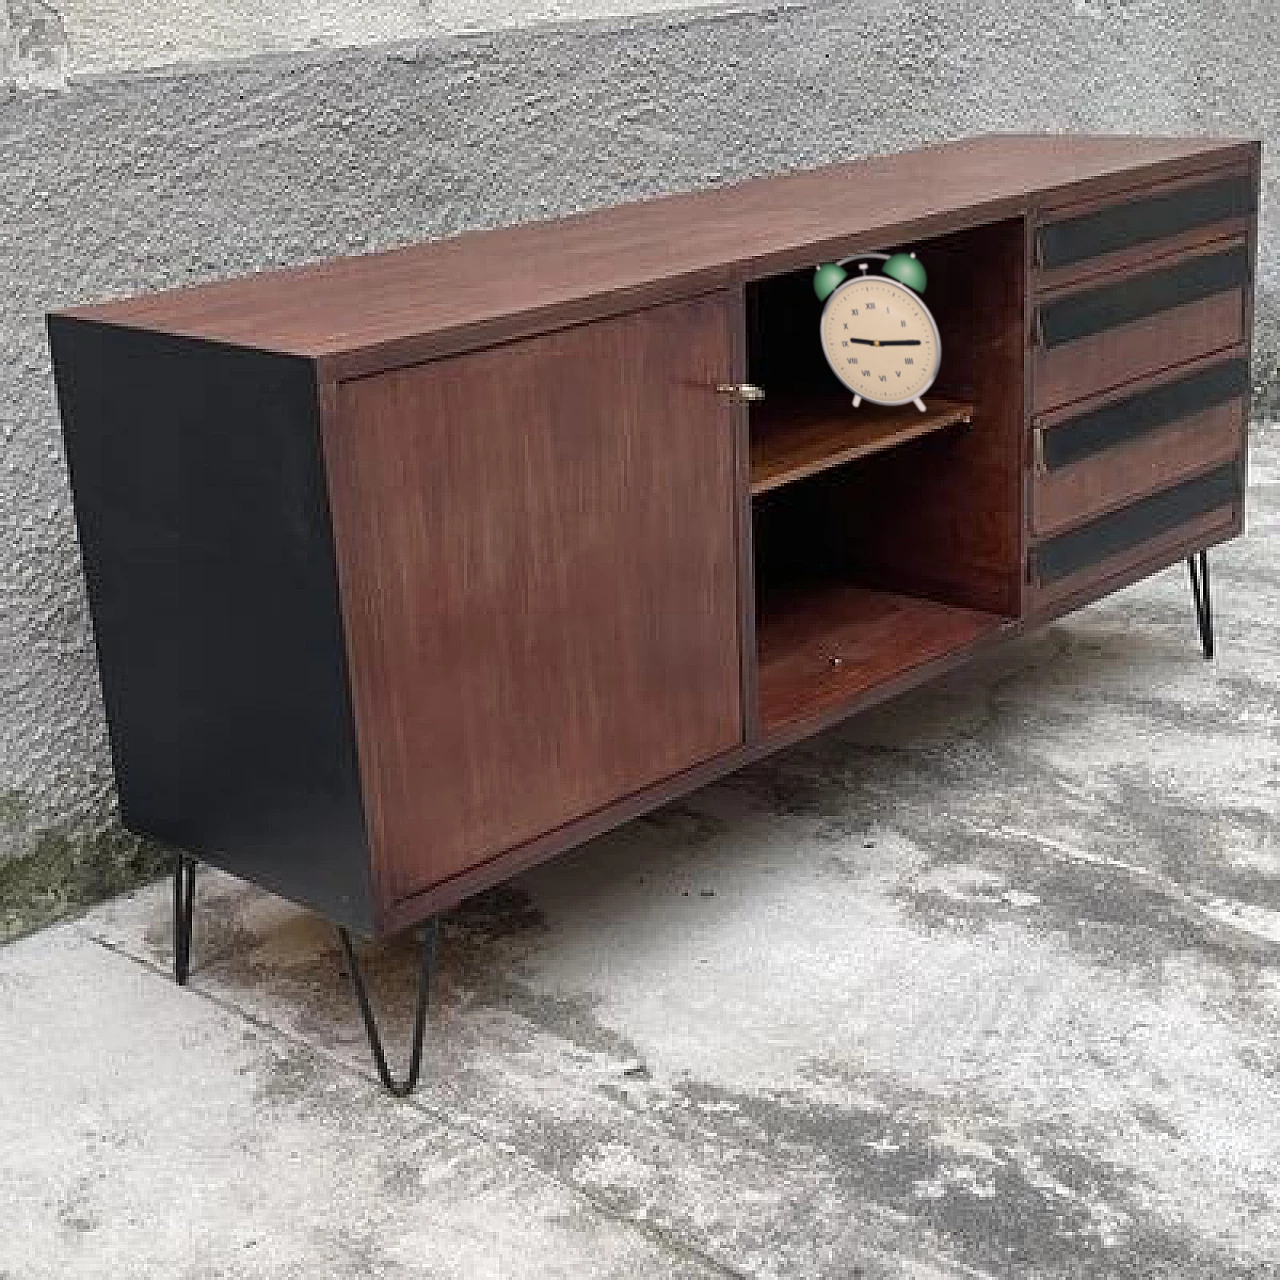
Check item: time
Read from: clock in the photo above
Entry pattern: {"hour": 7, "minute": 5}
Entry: {"hour": 9, "minute": 15}
